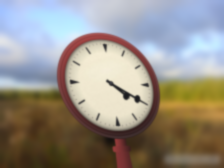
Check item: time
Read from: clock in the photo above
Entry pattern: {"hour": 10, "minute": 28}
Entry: {"hour": 4, "minute": 20}
